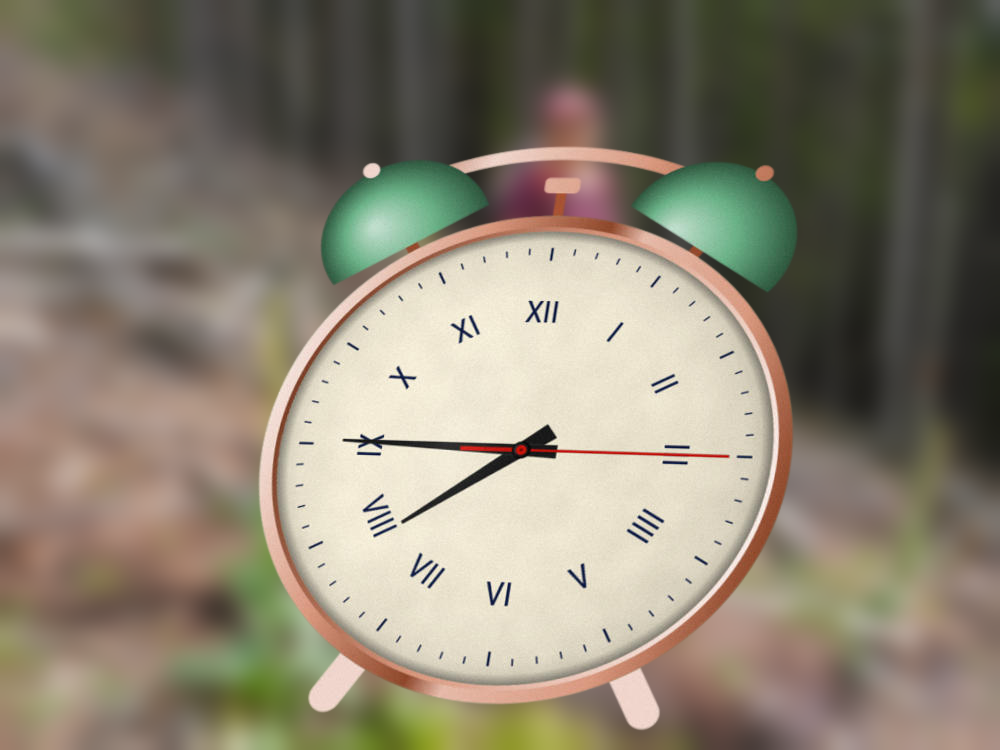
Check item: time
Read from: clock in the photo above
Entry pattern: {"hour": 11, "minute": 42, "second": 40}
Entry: {"hour": 7, "minute": 45, "second": 15}
